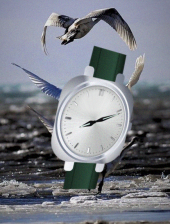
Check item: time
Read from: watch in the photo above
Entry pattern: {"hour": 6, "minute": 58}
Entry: {"hour": 8, "minute": 11}
